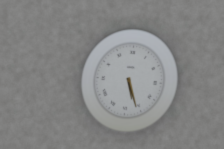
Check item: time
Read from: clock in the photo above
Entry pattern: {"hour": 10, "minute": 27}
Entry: {"hour": 5, "minute": 26}
